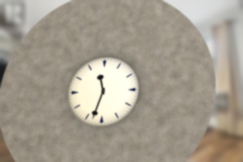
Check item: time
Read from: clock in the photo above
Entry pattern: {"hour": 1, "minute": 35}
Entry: {"hour": 11, "minute": 33}
